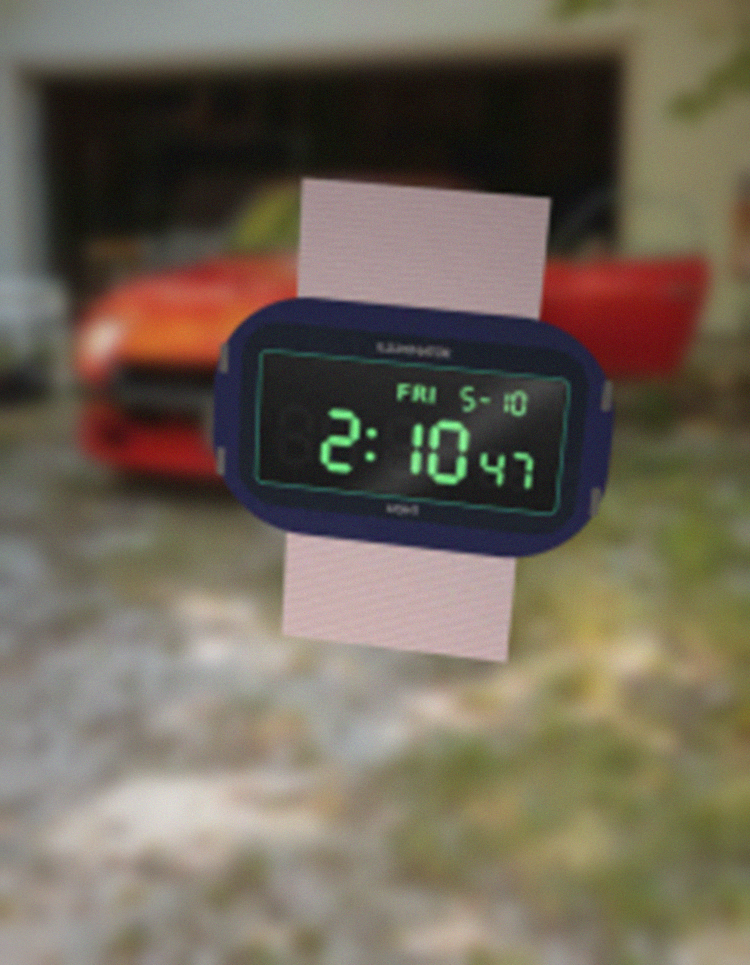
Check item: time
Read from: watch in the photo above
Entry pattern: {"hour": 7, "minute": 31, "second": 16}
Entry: {"hour": 2, "minute": 10, "second": 47}
